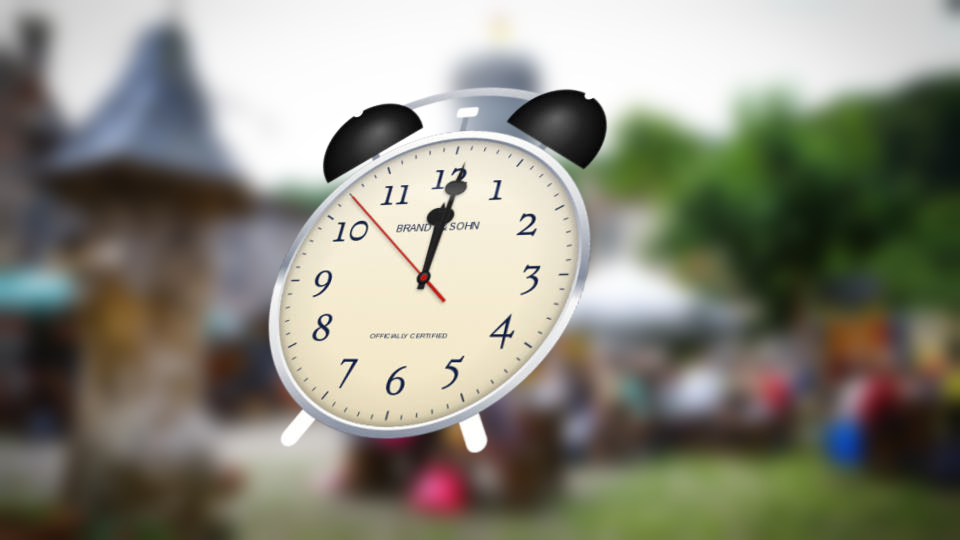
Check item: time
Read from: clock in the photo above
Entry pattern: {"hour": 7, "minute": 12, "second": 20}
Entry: {"hour": 12, "minute": 0, "second": 52}
